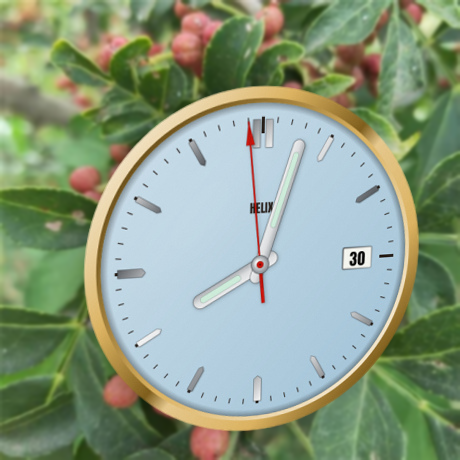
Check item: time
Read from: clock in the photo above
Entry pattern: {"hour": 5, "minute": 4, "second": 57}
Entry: {"hour": 8, "minute": 2, "second": 59}
